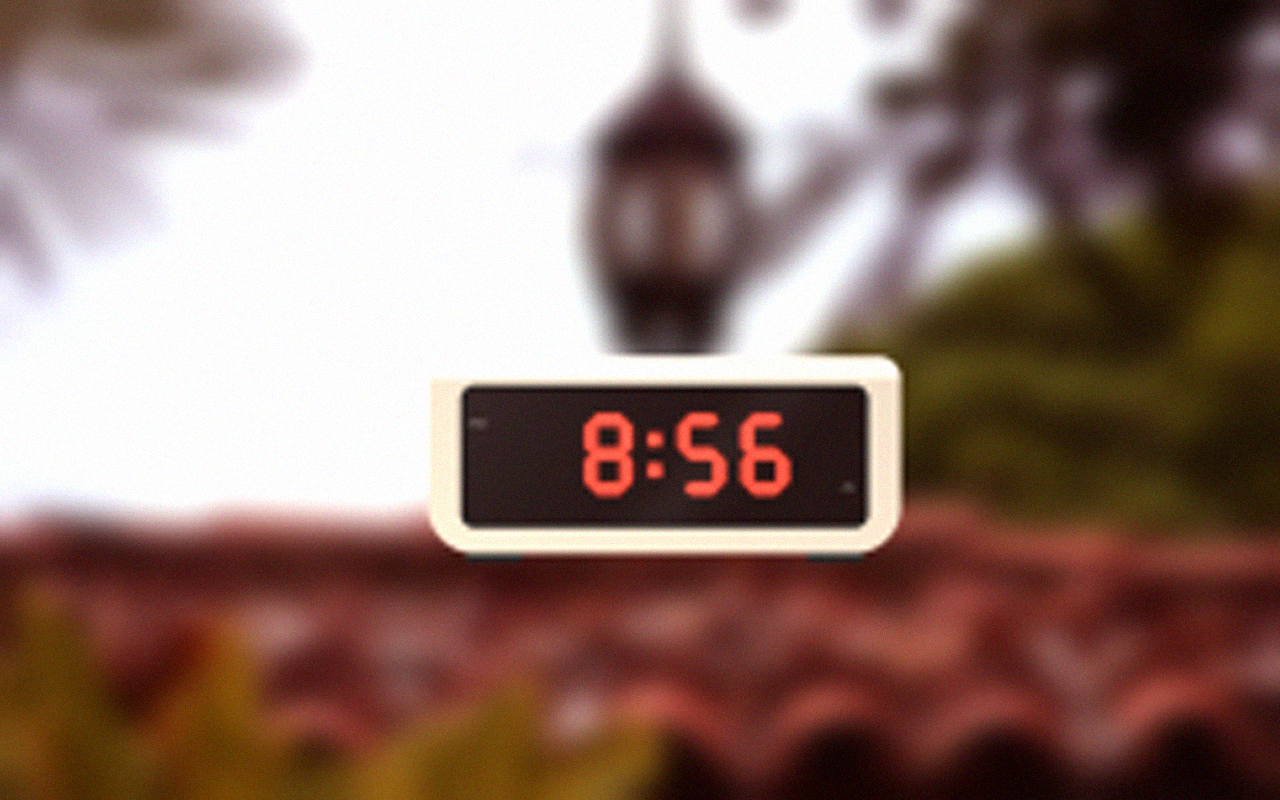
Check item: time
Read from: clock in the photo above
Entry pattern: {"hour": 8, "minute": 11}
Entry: {"hour": 8, "minute": 56}
